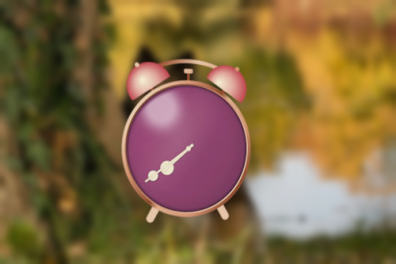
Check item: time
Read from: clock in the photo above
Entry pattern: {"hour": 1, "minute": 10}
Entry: {"hour": 7, "minute": 39}
